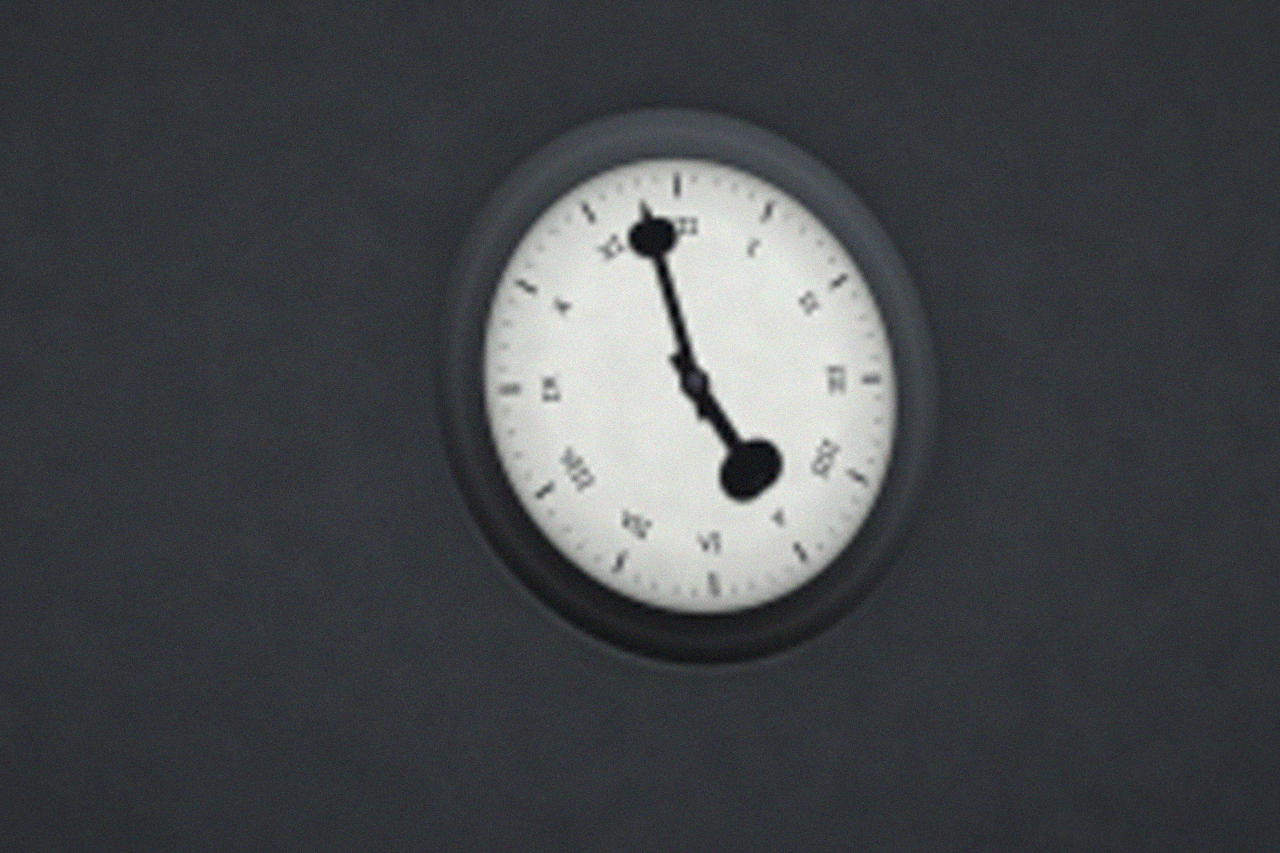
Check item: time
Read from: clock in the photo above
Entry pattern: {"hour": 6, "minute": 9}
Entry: {"hour": 4, "minute": 58}
